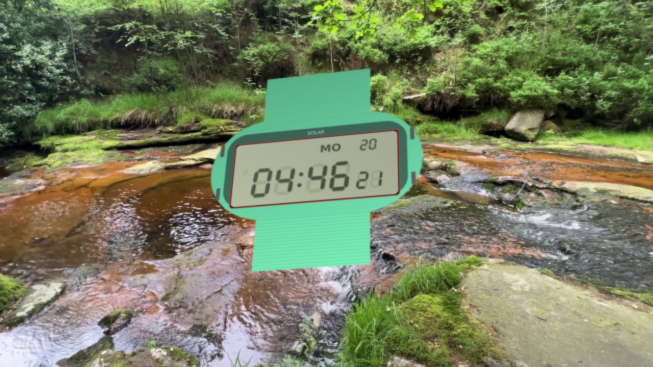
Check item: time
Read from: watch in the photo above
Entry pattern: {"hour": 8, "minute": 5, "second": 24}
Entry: {"hour": 4, "minute": 46, "second": 21}
